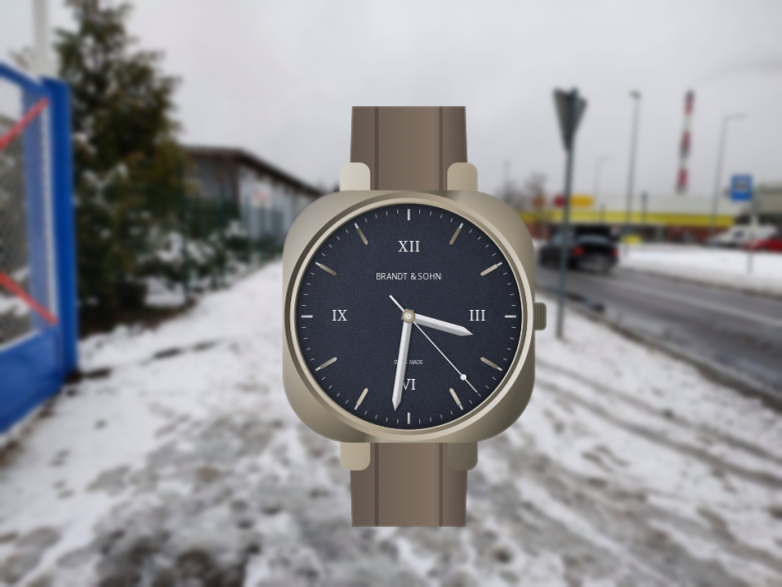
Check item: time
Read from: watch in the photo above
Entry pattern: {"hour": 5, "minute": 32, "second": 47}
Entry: {"hour": 3, "minute": 31, "second": 23}
